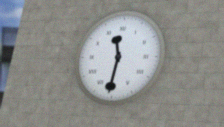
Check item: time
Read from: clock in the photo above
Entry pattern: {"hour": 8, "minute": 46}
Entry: {"hour": 11, "minute": 31}
